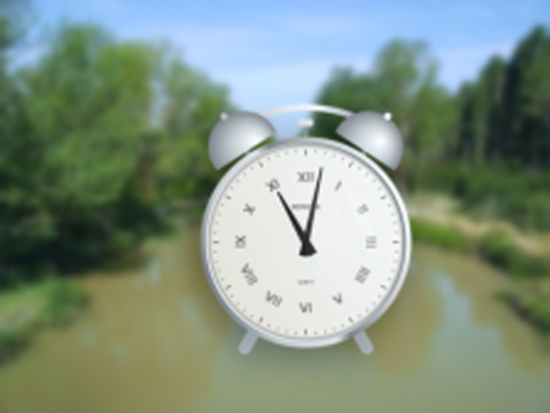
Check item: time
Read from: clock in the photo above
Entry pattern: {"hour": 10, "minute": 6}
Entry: {"hour": 11, "minute": 2}
